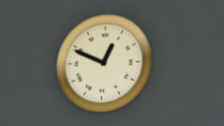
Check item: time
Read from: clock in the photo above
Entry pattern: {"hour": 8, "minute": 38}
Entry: {"hour": 12, "minute": 49}
